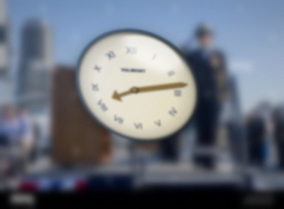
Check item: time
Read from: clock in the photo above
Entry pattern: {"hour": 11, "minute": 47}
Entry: {"hour": 8, "minute": 13}
